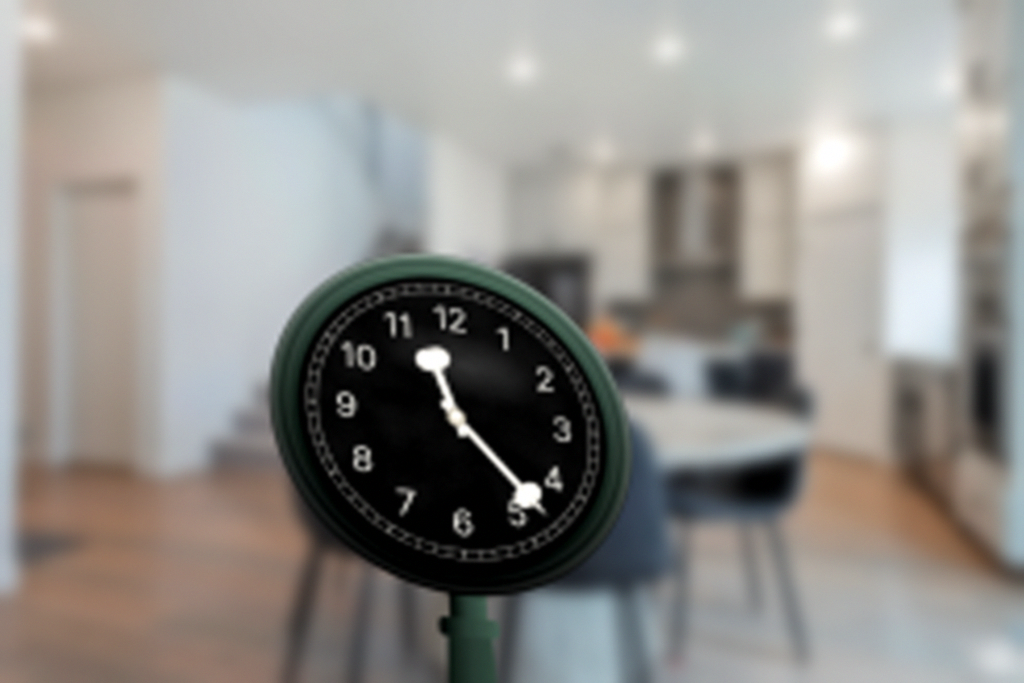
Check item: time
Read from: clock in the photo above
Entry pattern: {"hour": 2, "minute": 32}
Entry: {"hour": 11, "minute": 23}
